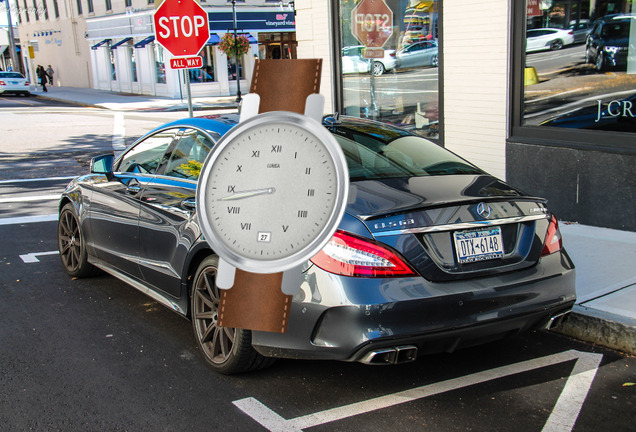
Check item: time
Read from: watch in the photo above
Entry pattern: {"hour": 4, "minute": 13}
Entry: {"hour": 8, "minute": 43}
